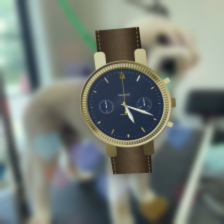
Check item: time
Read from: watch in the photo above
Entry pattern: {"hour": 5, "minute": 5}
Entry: {"hour": 5, "minute": 19}
